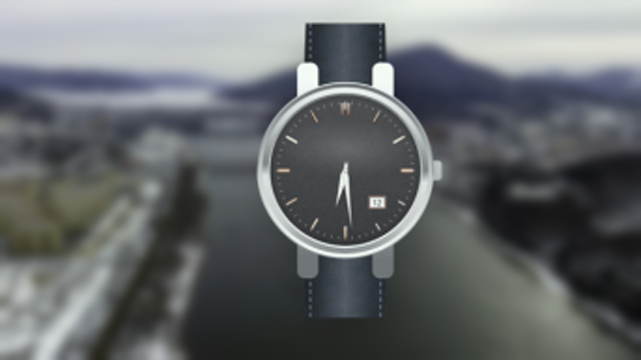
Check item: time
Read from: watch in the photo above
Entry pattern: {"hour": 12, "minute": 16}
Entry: {"hour": 6, "minute": 29}
